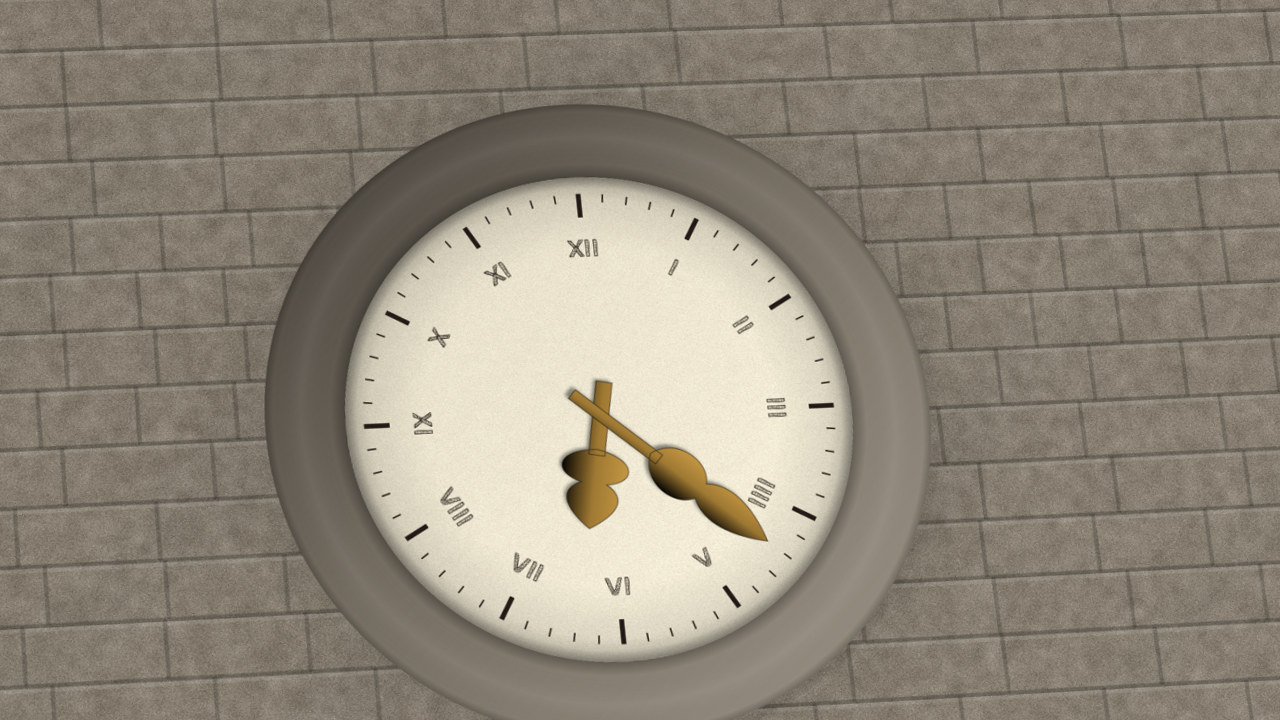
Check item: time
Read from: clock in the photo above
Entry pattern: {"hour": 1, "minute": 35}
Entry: {"hour": 6, "minute": 22}
